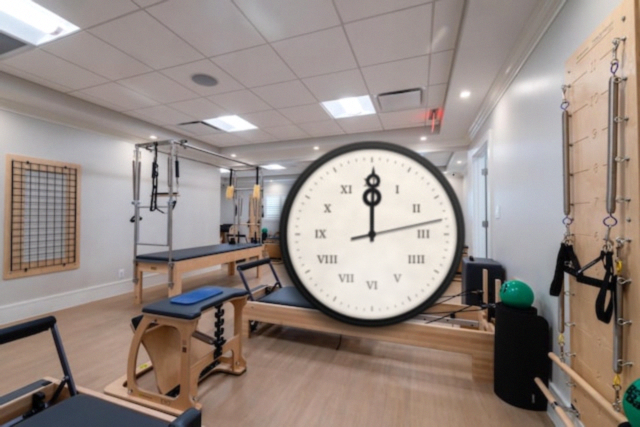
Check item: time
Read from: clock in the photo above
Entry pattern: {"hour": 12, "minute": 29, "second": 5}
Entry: {"hour": 12, "minute": 0, "second": 13}
